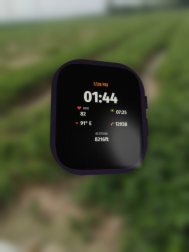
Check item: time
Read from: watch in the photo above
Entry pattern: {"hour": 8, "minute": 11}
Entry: {"hour": 1, "minute": 44}
